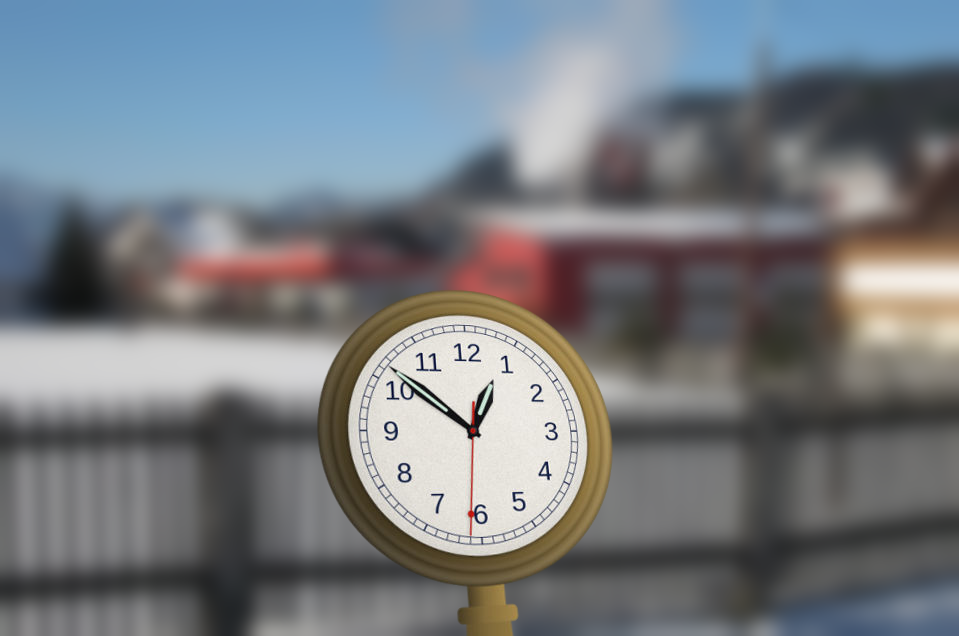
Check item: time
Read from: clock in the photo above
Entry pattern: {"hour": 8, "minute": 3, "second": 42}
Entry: {"hour": 12, "minute": 51, "second": 31}
